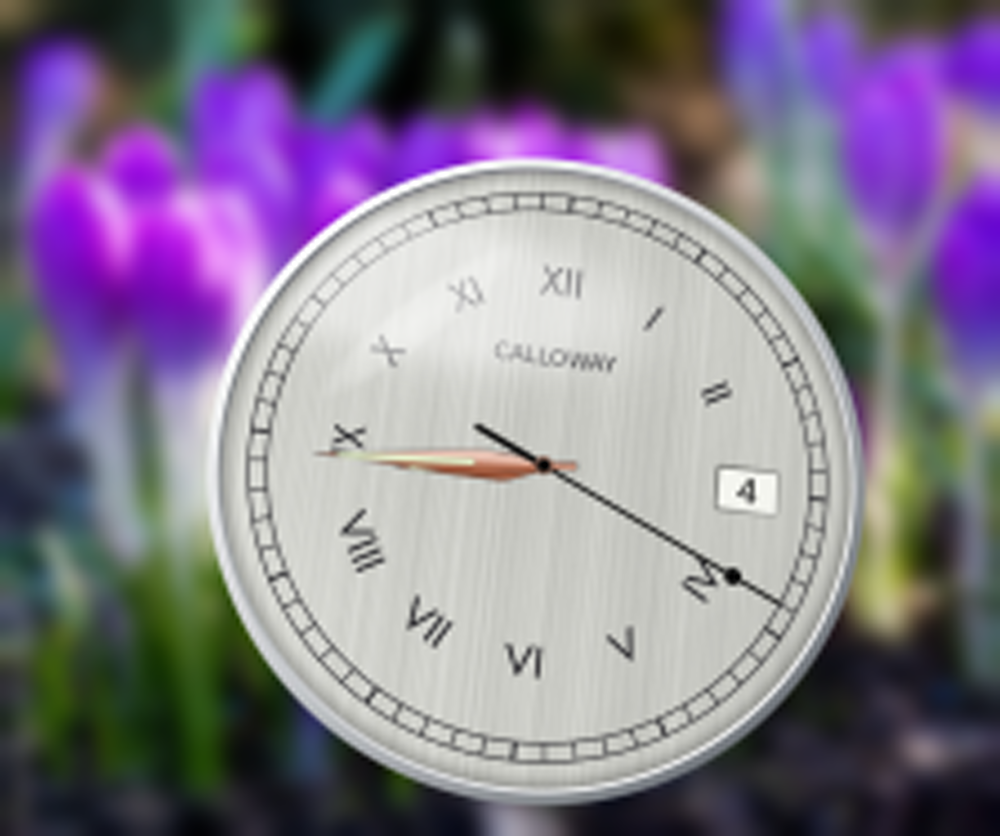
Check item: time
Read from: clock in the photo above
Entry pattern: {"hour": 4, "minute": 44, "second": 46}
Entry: {"hour": 8, "minute": 44, "second": 19}
